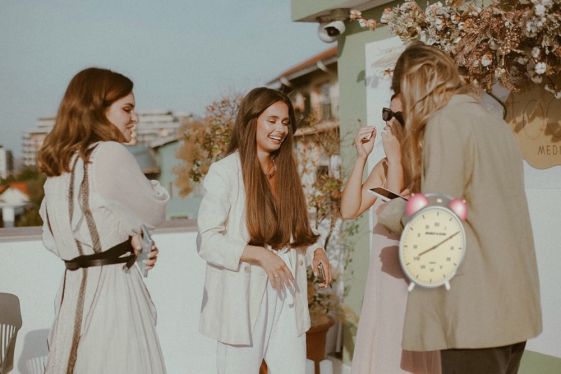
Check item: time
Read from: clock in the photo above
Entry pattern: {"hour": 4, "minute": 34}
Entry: {"hour": 8, "minute": 10}
